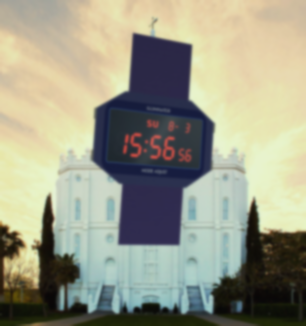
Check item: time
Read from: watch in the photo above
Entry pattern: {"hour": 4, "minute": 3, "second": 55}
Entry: {"hour": 15, "minute": 56, "second": 56}
